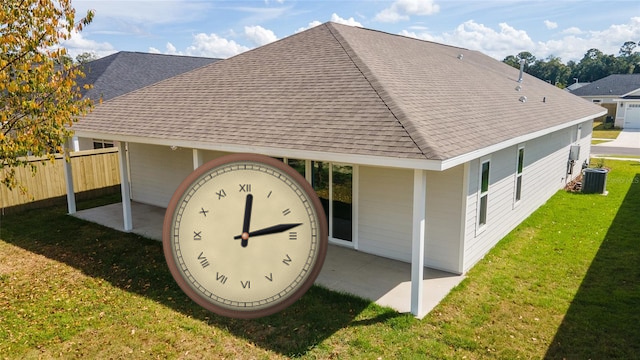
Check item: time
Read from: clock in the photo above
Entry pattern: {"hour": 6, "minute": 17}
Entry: {"hour": 12, "minute": 13}
